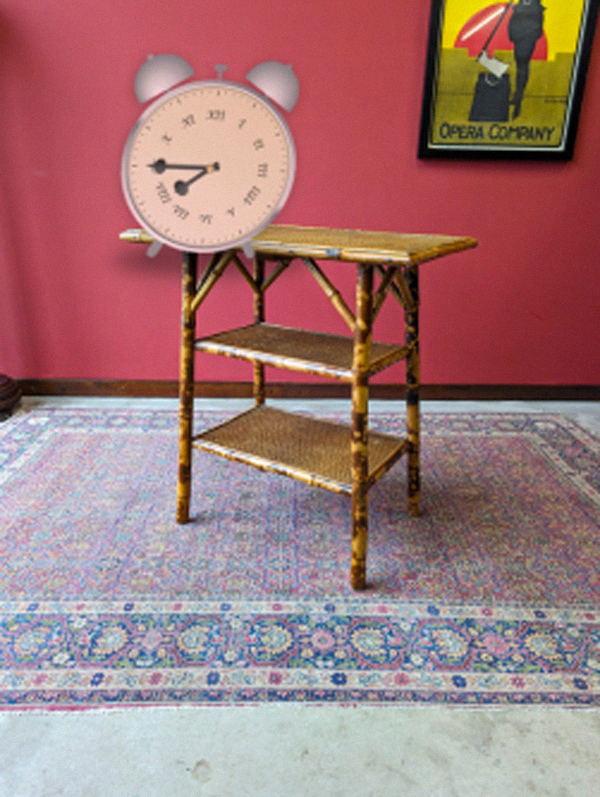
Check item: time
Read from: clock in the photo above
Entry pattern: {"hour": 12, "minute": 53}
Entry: {"hour": 7, "minute": 45}
